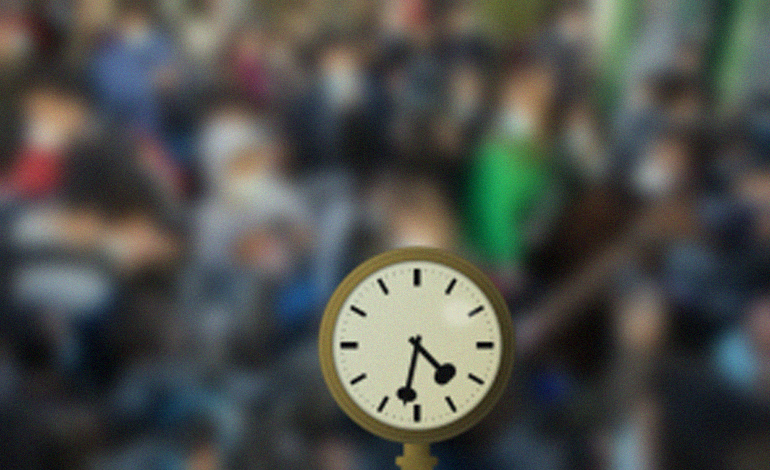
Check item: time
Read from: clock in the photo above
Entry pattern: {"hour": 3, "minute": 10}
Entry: {"hour": 4, "minute": 32}
